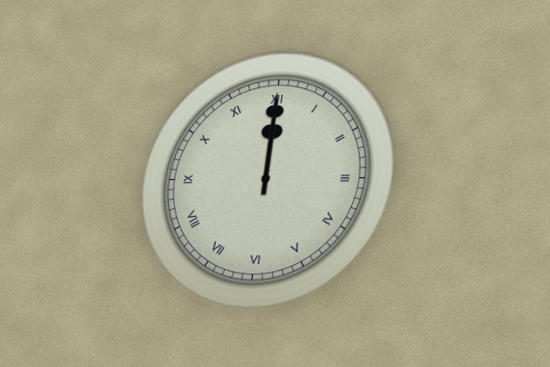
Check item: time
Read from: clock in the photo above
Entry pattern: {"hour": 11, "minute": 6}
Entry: {"hour": 12, "minute": 0}
